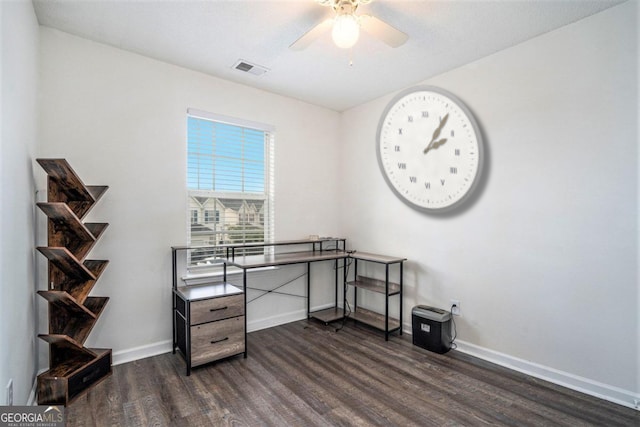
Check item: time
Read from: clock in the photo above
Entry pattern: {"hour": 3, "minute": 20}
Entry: {"hour": 2, "minute": 6}
